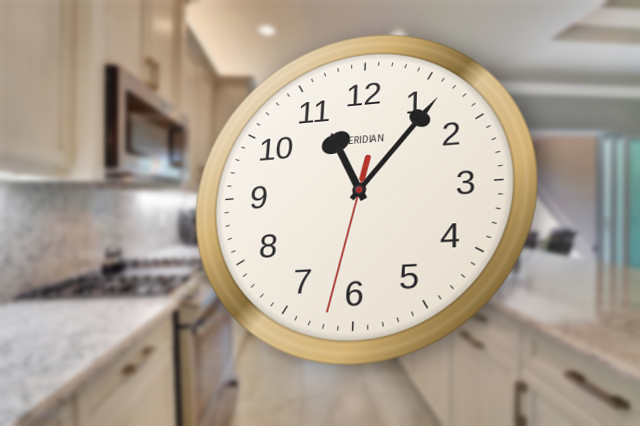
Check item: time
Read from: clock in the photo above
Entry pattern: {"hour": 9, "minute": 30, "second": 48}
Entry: {"hour": 11, "minute": 6, "second": 32}
